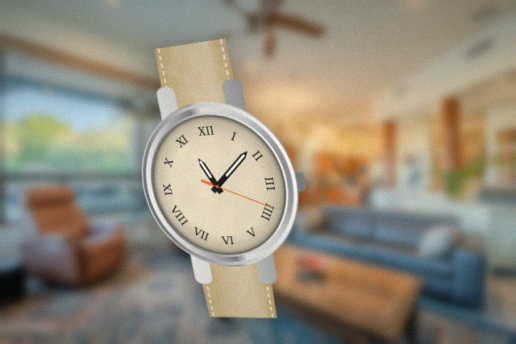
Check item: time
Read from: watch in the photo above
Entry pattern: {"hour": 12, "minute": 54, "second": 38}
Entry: {"hour": 11, "minute": 8, "second": 19}
